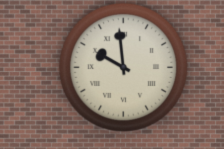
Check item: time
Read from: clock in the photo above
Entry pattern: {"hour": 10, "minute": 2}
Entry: {"hour": 9, "minute": 59}
